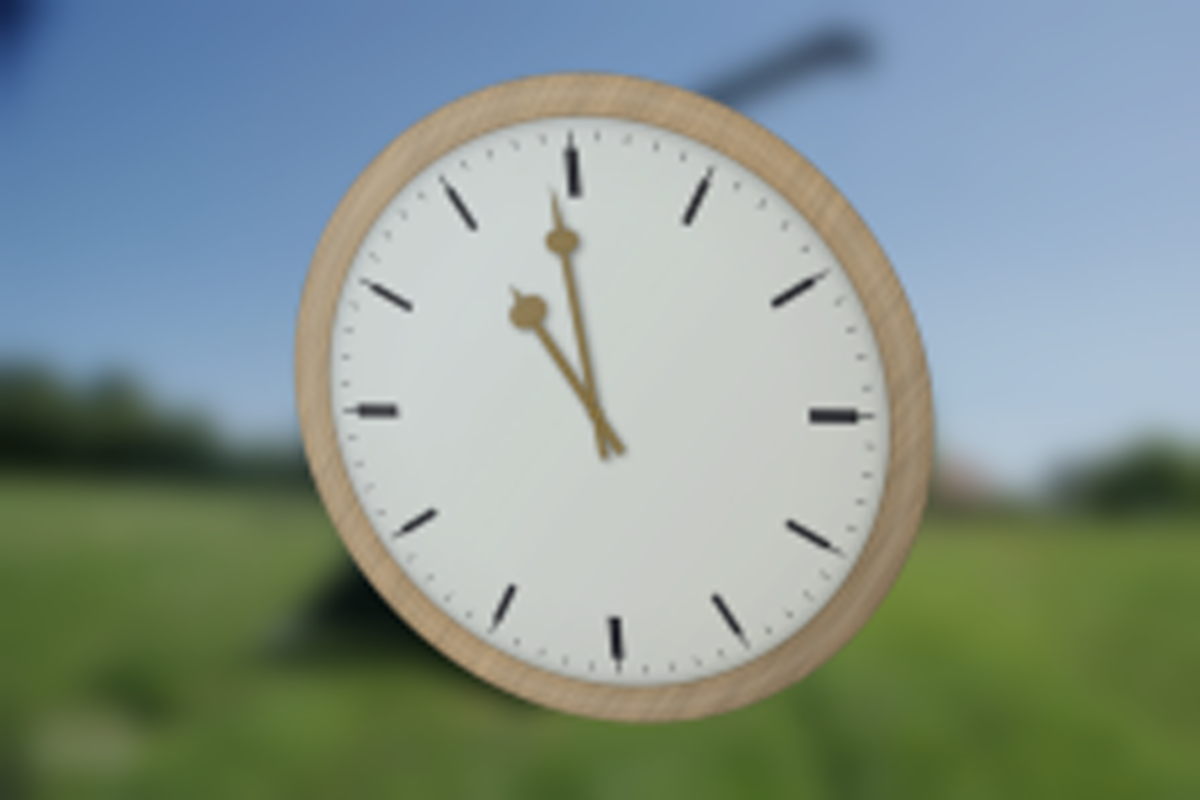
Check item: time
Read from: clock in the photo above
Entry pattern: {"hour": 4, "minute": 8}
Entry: {"hour": 10, "minute": 59}
